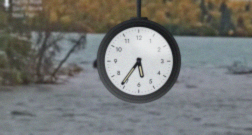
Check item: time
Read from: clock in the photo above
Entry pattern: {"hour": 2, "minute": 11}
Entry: {"hour": 5, "minute": 36}
